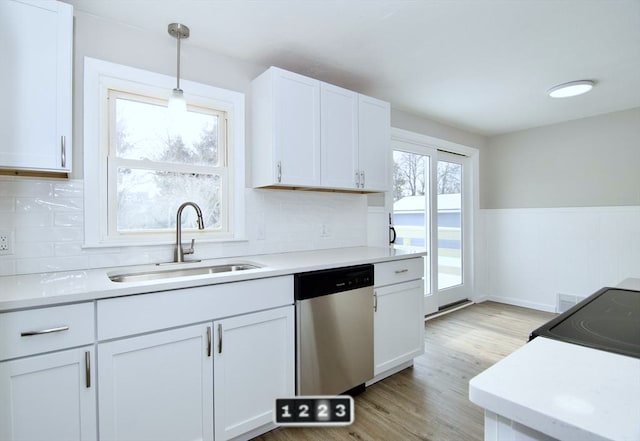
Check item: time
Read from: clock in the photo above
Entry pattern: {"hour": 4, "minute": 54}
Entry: {"hour": 12, "minute": 23}
